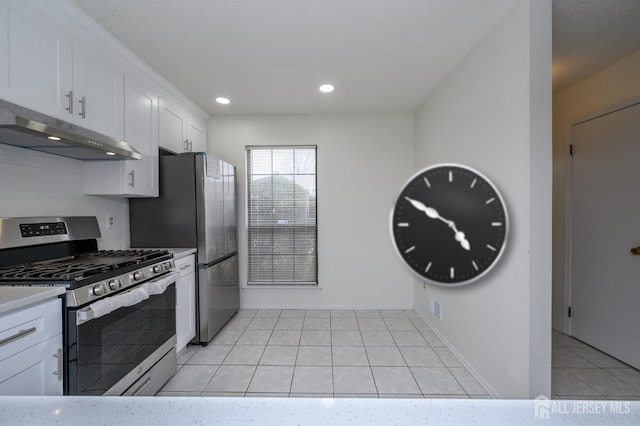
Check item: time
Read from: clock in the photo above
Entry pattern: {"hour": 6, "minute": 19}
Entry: {"hour": 4, "minute": 50}
